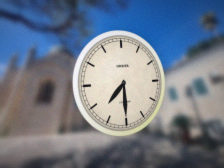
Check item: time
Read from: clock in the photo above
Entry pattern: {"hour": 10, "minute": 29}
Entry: {"hour": 7, "minute": 30}
